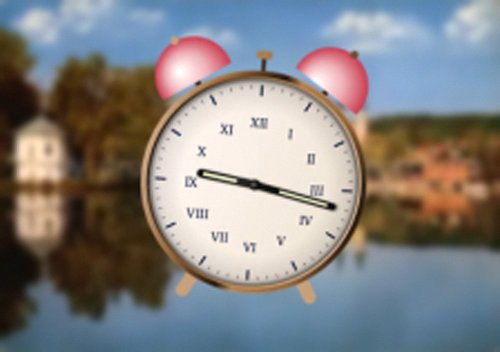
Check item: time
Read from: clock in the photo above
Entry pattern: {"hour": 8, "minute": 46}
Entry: {"hour": 9, "minute": 17}
